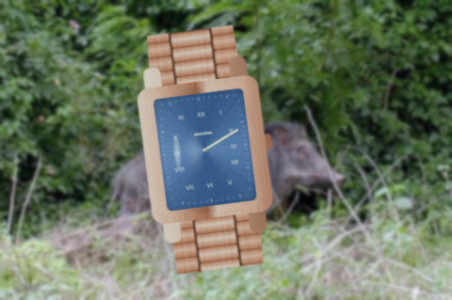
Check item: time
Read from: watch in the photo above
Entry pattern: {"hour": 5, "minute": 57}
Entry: {"hour": 2, "minute": 11}
